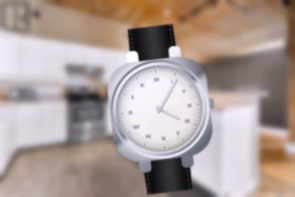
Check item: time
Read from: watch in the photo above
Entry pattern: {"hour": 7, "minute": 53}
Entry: {"hour": 4, "minute": 6}
